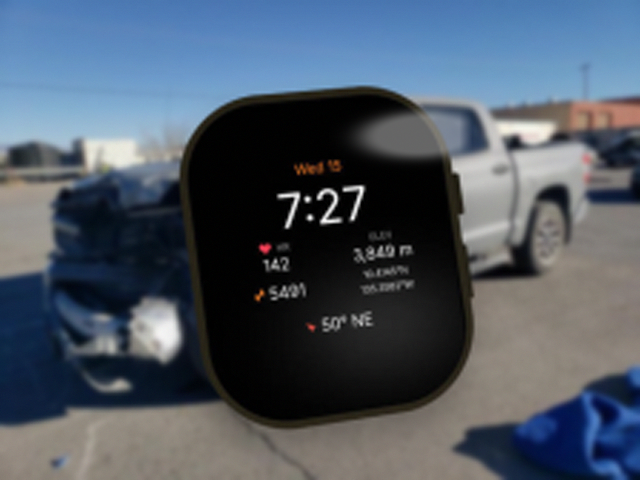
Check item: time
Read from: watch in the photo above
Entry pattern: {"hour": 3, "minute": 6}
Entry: {"hour": 7, "minute": 27}
